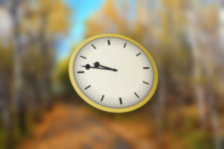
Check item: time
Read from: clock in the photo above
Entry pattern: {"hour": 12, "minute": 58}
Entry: {"hour": 9, "minute": 47}
